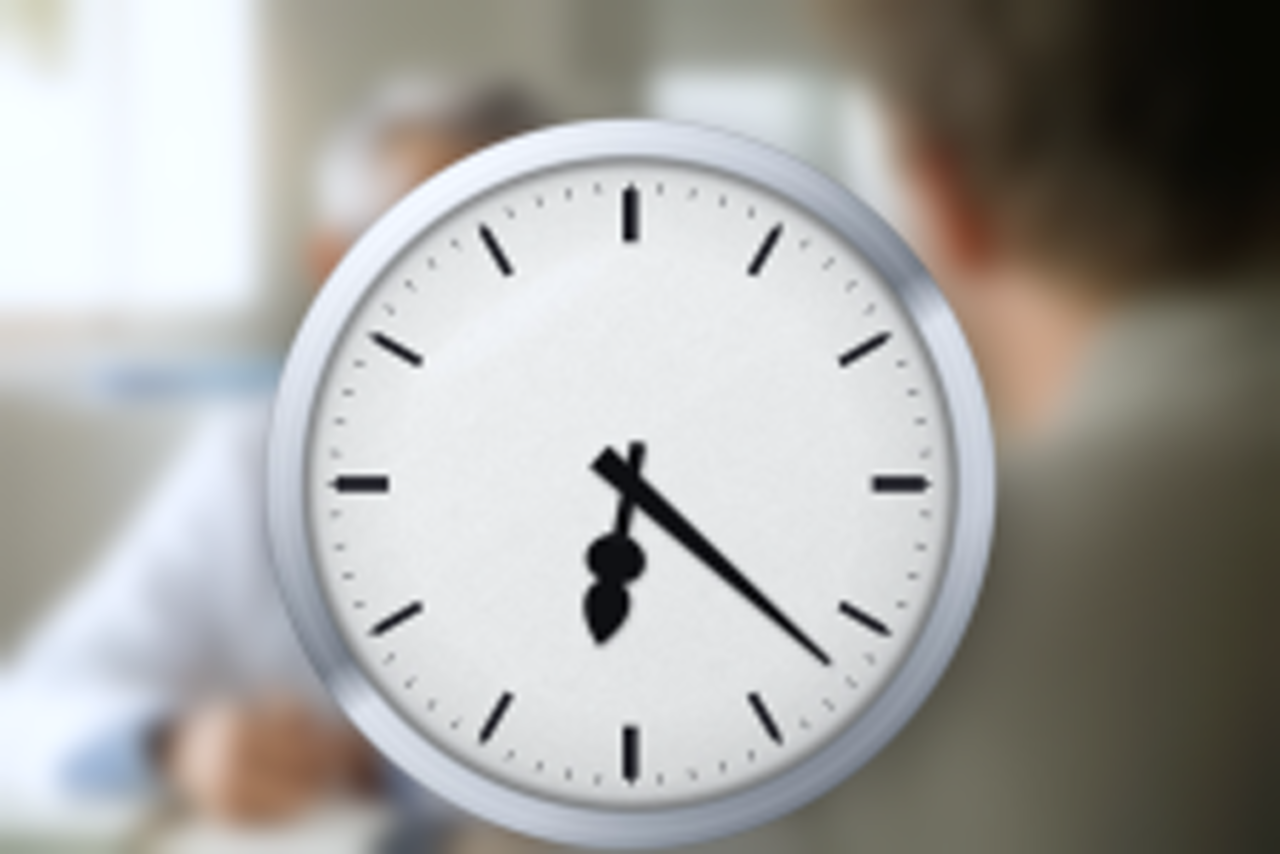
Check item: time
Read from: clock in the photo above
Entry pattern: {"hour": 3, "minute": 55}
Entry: {"hour": 6, "minute": 22}
